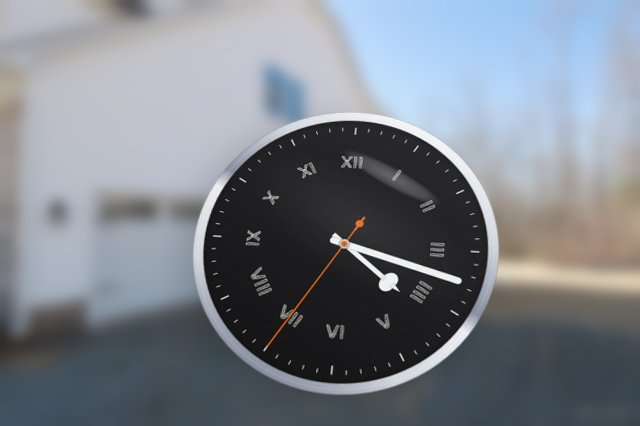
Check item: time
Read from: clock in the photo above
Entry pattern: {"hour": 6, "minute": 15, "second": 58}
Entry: {"hour": 4, "minute": 17, "second": 35}
